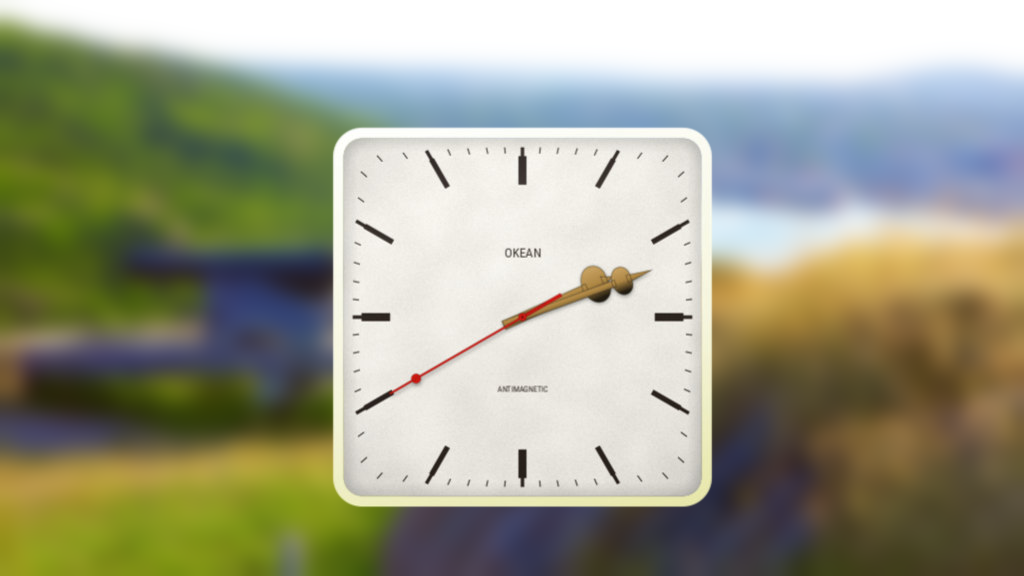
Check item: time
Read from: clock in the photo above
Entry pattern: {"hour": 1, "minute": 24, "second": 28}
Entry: {"hour": 2, "minute": 11, "second": 40}
